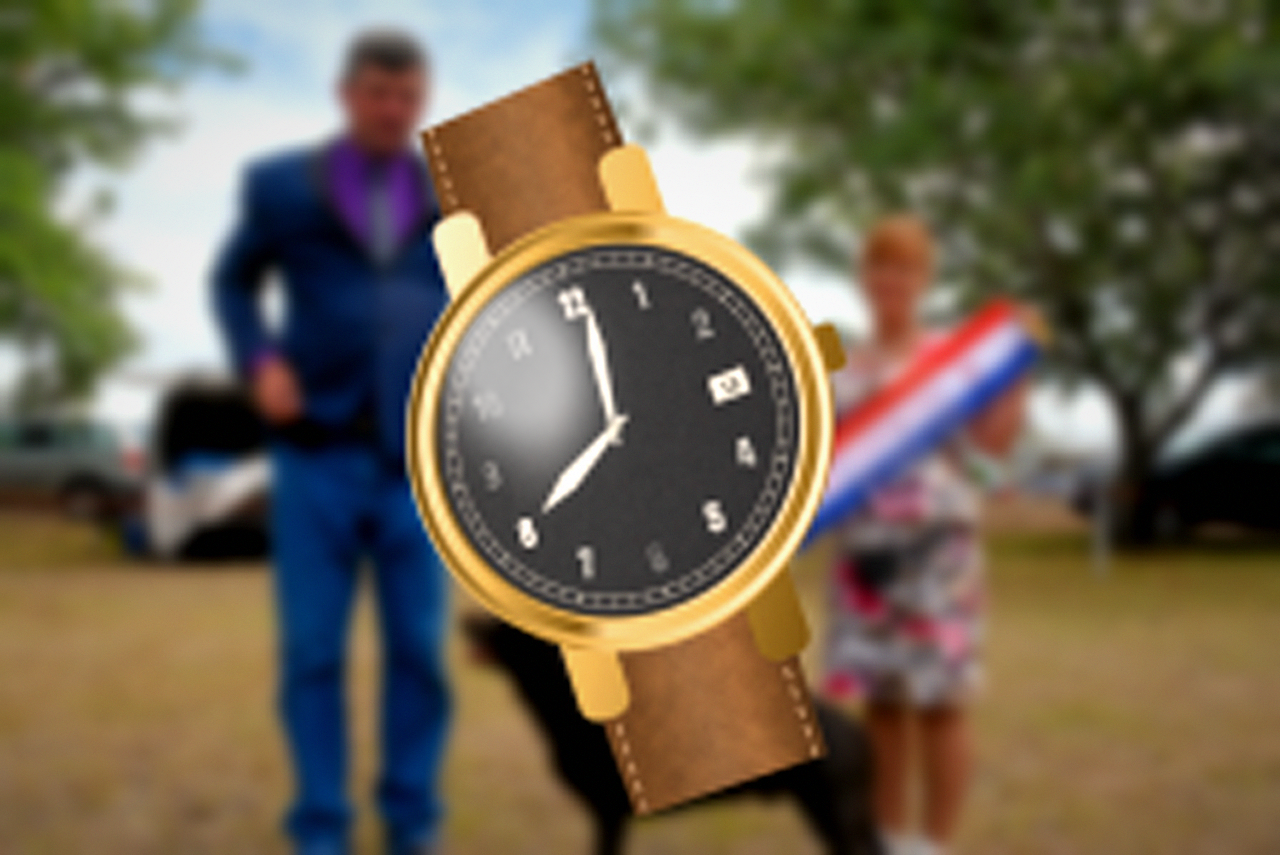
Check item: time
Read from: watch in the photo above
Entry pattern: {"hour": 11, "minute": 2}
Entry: {"hour": 8, "minute": 1}
